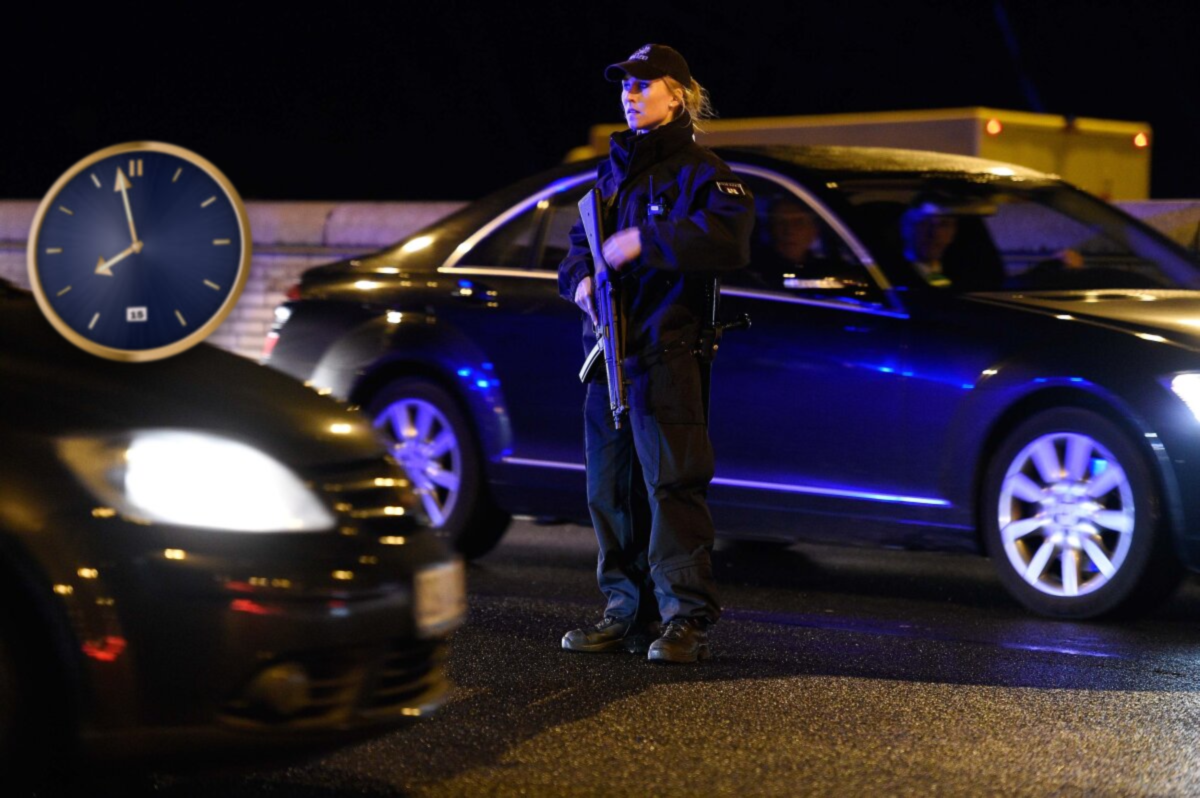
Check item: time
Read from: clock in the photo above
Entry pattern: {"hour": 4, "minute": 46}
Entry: {"hour": 7, "minute": 58}
